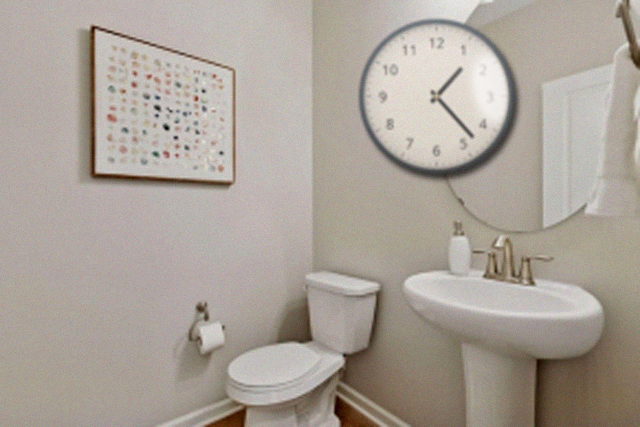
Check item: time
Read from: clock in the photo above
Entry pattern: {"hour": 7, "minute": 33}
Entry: {"hour": 1, "minute": 23}
